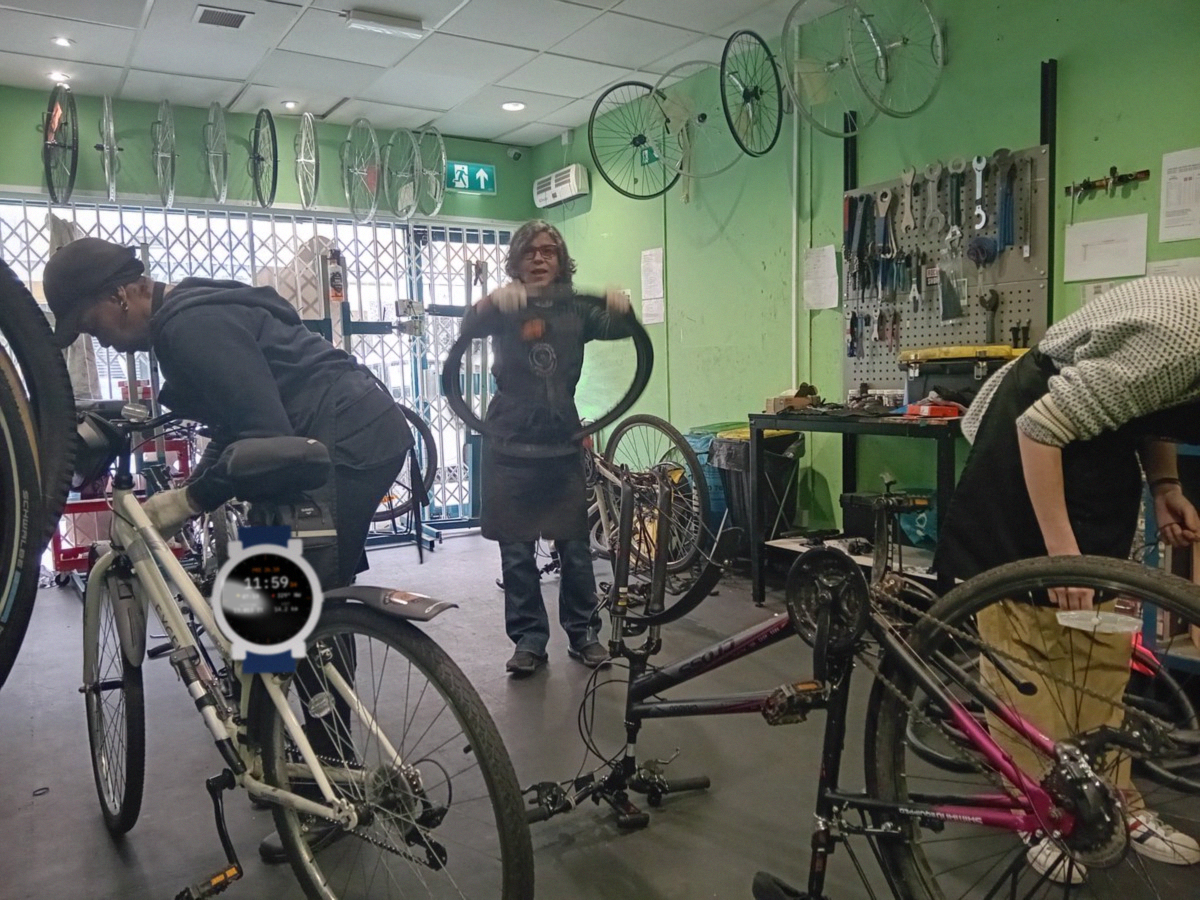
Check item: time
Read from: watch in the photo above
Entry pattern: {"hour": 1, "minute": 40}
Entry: {"hour": 11, "minute": 59}
